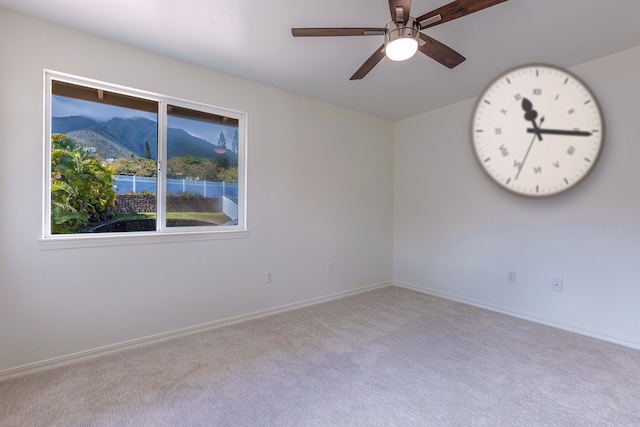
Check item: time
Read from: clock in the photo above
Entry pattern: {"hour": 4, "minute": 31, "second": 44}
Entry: {"hour": 11, "minute": 15, "second": 34}
